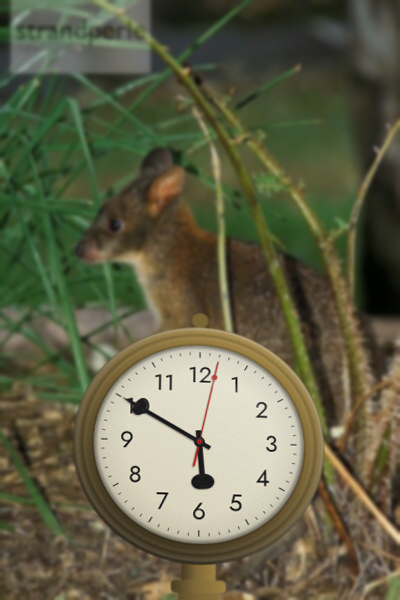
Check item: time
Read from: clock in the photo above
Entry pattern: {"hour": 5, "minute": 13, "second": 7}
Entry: {"hour": 5, "minute": 50, "second": 2}
